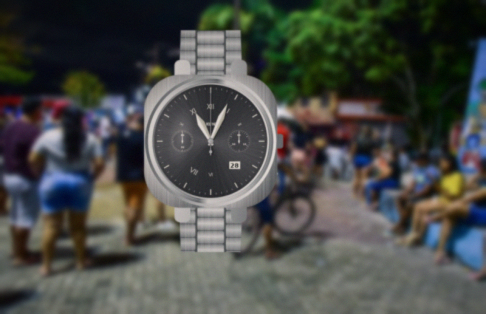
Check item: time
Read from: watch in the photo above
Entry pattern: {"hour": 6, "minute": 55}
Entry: {"hour": 11, "minute": 4}
